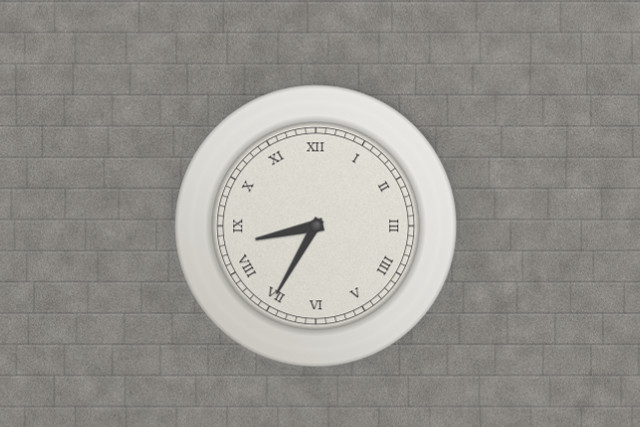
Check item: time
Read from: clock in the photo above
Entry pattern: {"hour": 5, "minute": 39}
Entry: {"hour": 8, "minute": 35}
